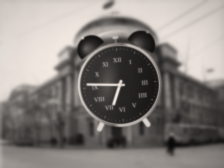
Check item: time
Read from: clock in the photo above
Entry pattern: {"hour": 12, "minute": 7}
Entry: {"hour": 6, "minute": 46}
